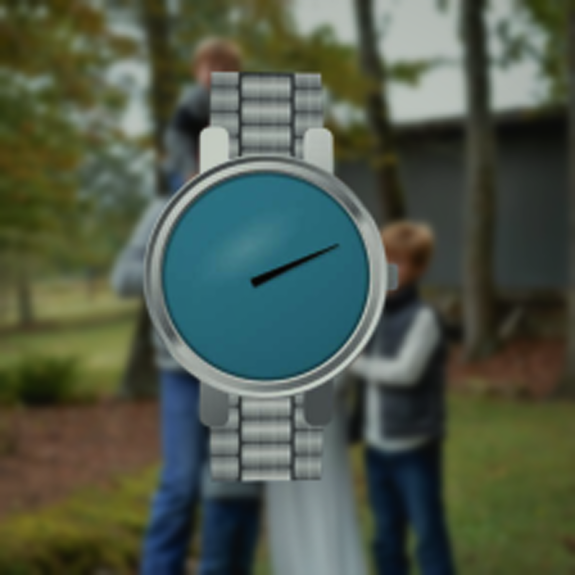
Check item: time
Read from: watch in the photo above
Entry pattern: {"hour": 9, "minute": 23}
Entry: {"hour": 2, "minute": 11}
